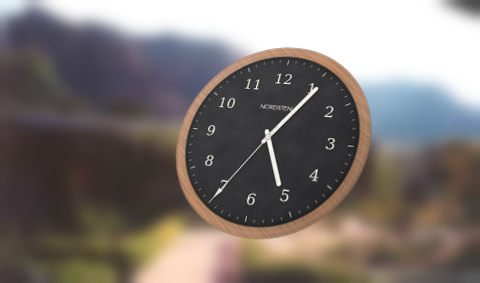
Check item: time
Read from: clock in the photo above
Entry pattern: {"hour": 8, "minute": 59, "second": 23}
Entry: {"hour": 5, "minute": 5, "second": 35}
